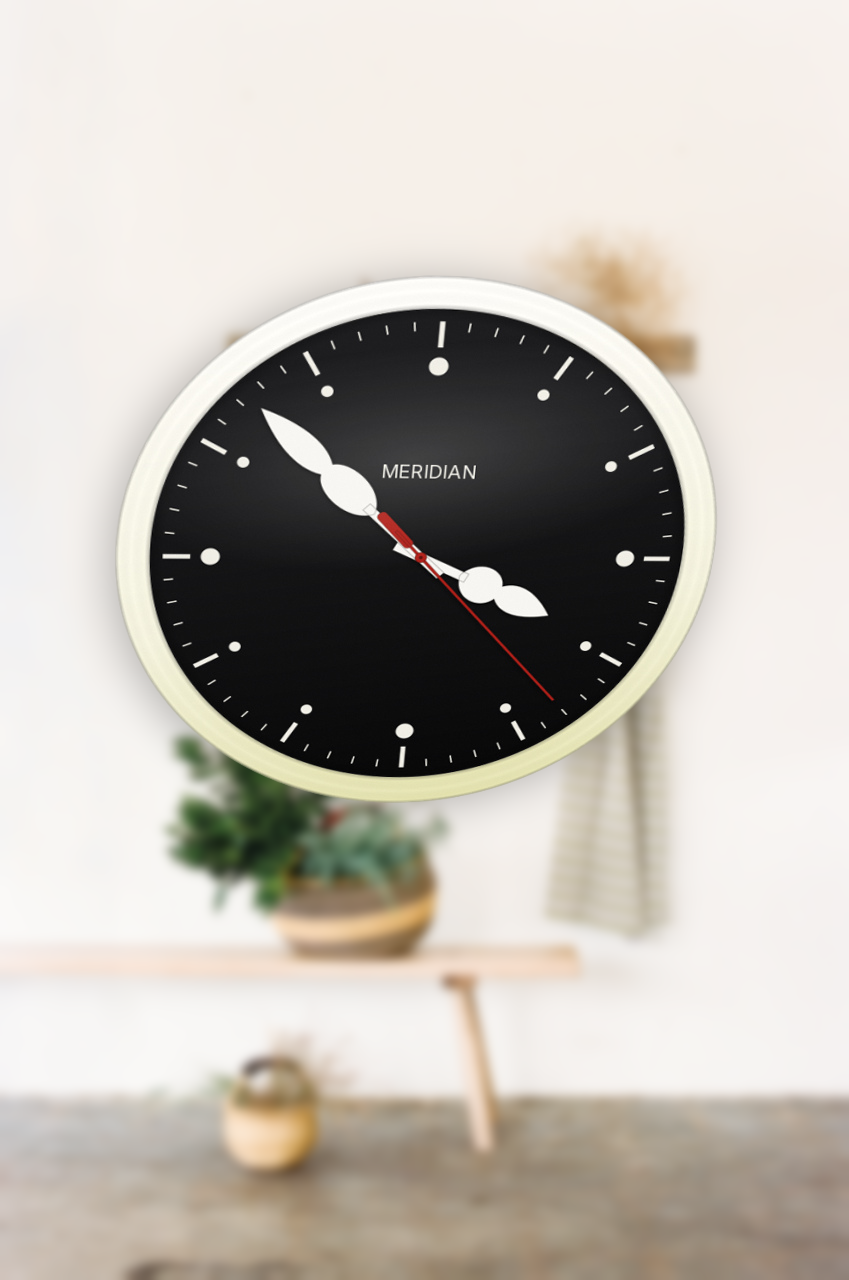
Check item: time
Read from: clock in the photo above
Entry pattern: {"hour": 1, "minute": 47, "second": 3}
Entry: {"hour": 3, "minute": 52, "second": 23}
